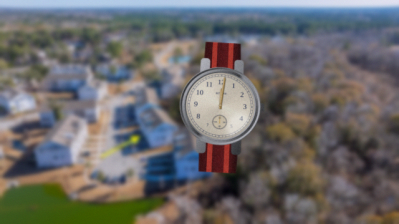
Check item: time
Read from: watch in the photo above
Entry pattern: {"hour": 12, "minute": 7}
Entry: {"hour": 12, "minute": 1}
